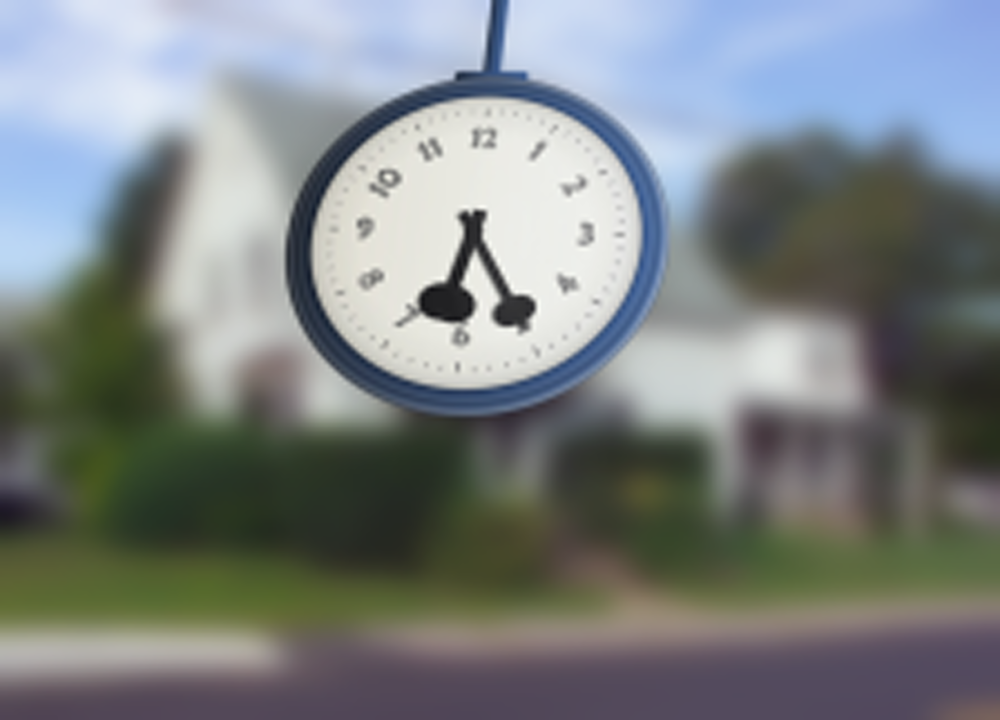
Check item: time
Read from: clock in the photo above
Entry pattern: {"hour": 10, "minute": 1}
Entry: {"hour": 6, "minute": 25}
